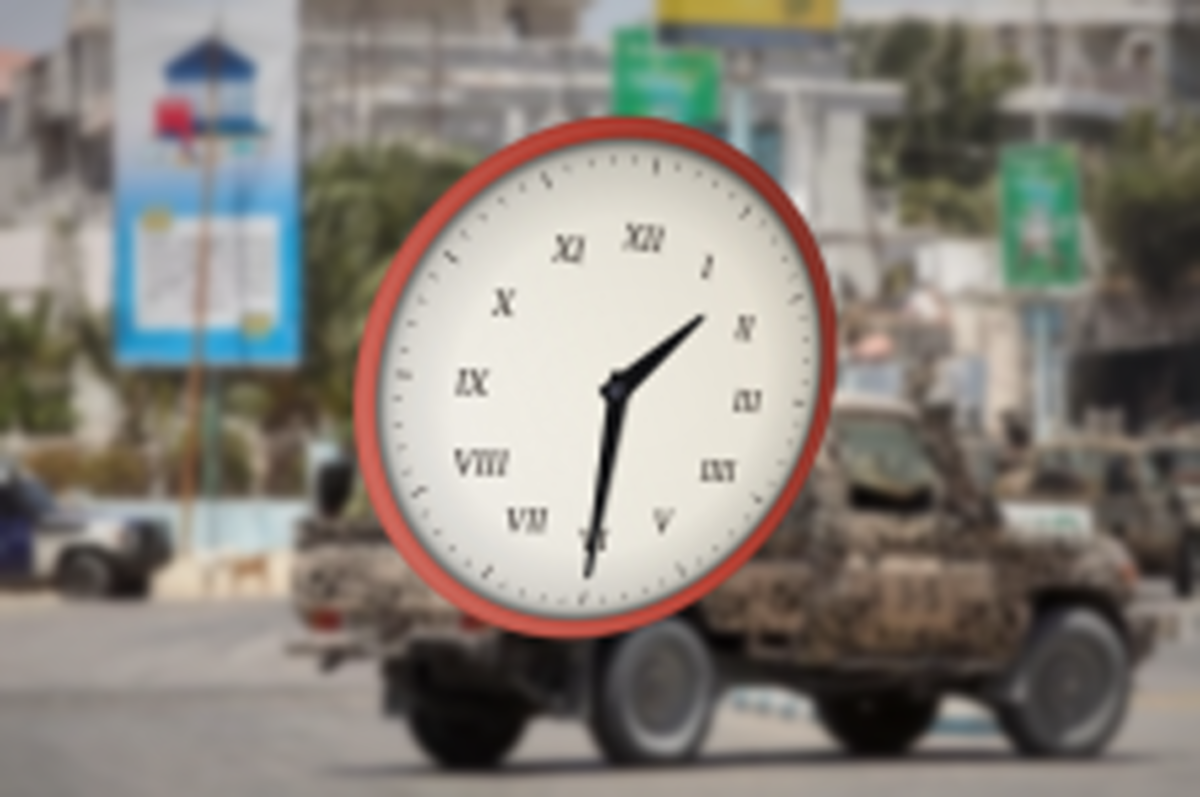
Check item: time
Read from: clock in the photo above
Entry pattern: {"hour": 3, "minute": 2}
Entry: {"hour": 1, "minute": 30}
